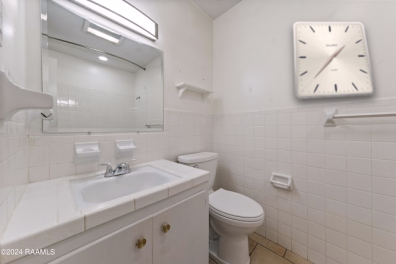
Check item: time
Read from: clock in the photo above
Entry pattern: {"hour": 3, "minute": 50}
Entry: {"hour": 1, "minute": 37}
